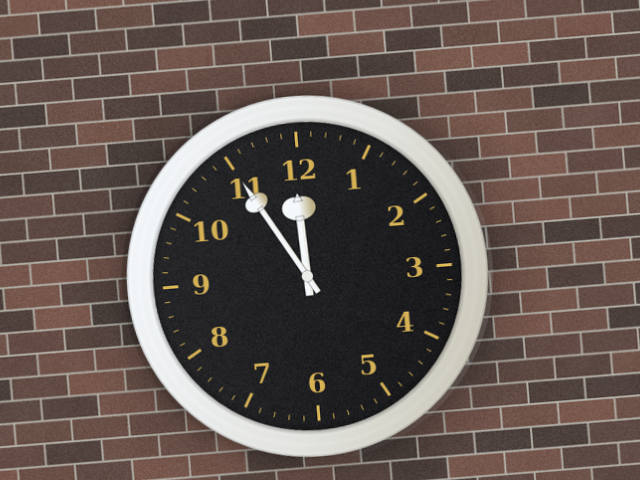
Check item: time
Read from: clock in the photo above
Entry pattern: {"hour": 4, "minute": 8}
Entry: {"hour": 11, "minute": 55}
